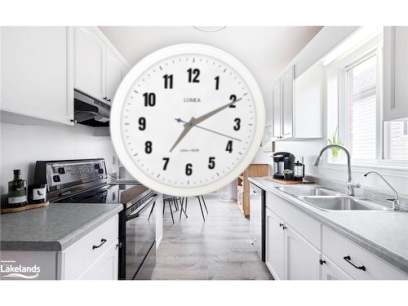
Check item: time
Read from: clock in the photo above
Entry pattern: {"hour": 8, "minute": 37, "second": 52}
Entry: {"hour": 7, "minute": 10, "second": 18}
